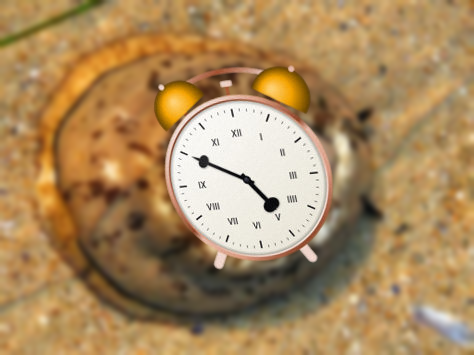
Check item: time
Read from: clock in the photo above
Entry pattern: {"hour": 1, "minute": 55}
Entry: {"hour": 4, "minute": 50}
